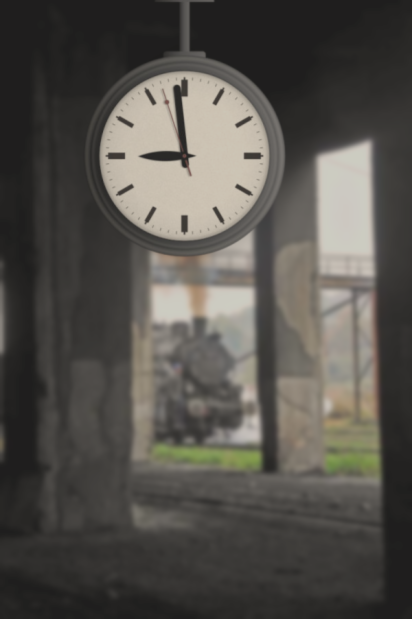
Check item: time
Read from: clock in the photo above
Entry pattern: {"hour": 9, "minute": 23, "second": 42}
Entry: {"hour": 8, "minute": 58, "second": 57}
